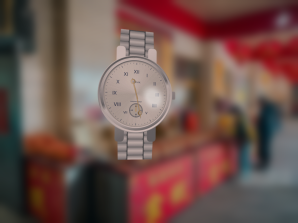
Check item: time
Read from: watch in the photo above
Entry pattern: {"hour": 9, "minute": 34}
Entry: {"hour": 11, "minute": 28}
